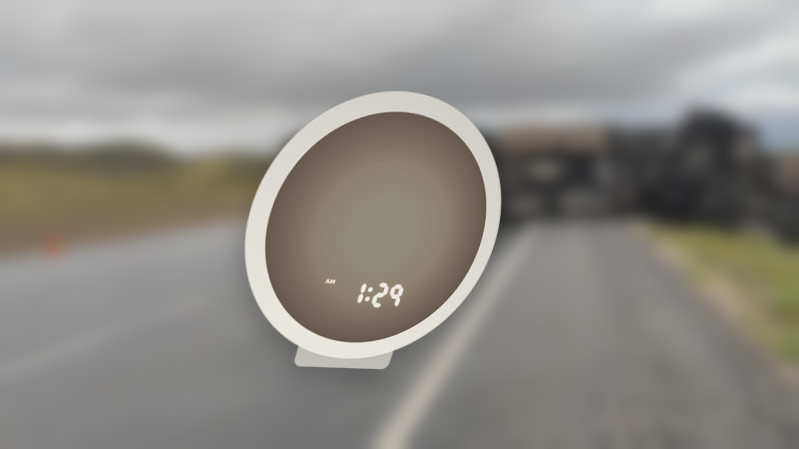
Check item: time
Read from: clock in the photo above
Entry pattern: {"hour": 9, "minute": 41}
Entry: {"hour": 1, "minute": 29}
